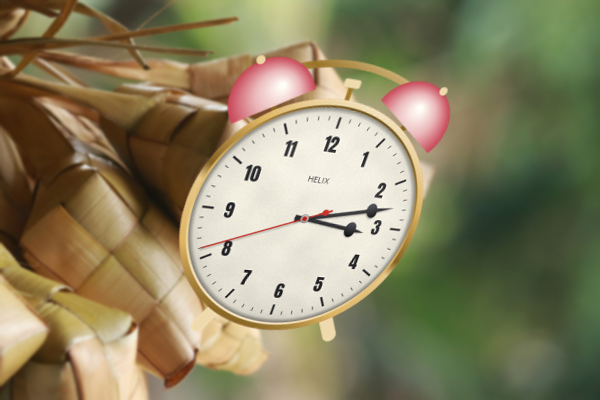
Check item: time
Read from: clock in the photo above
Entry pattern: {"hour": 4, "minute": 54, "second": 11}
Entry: {"hour": 3, "minute": 12, "second": 41}
